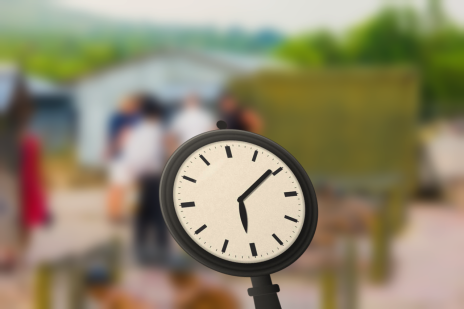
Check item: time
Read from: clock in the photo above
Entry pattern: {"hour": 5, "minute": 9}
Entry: {"hour": 6, "minute": 9}
